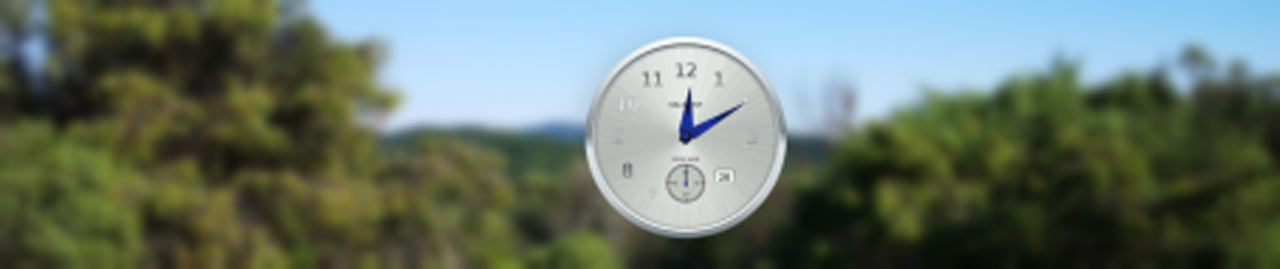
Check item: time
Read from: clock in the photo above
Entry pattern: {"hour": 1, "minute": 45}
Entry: {"hour": 12, "minute": 10}
